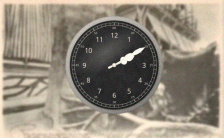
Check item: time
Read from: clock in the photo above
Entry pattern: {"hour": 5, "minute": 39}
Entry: {"hour": 2, "minute": 10}
